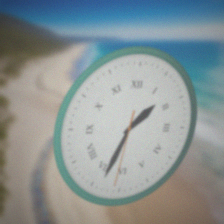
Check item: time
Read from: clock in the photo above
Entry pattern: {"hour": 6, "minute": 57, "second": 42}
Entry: {"hour": 1, "minute": 33, "second": 31}
